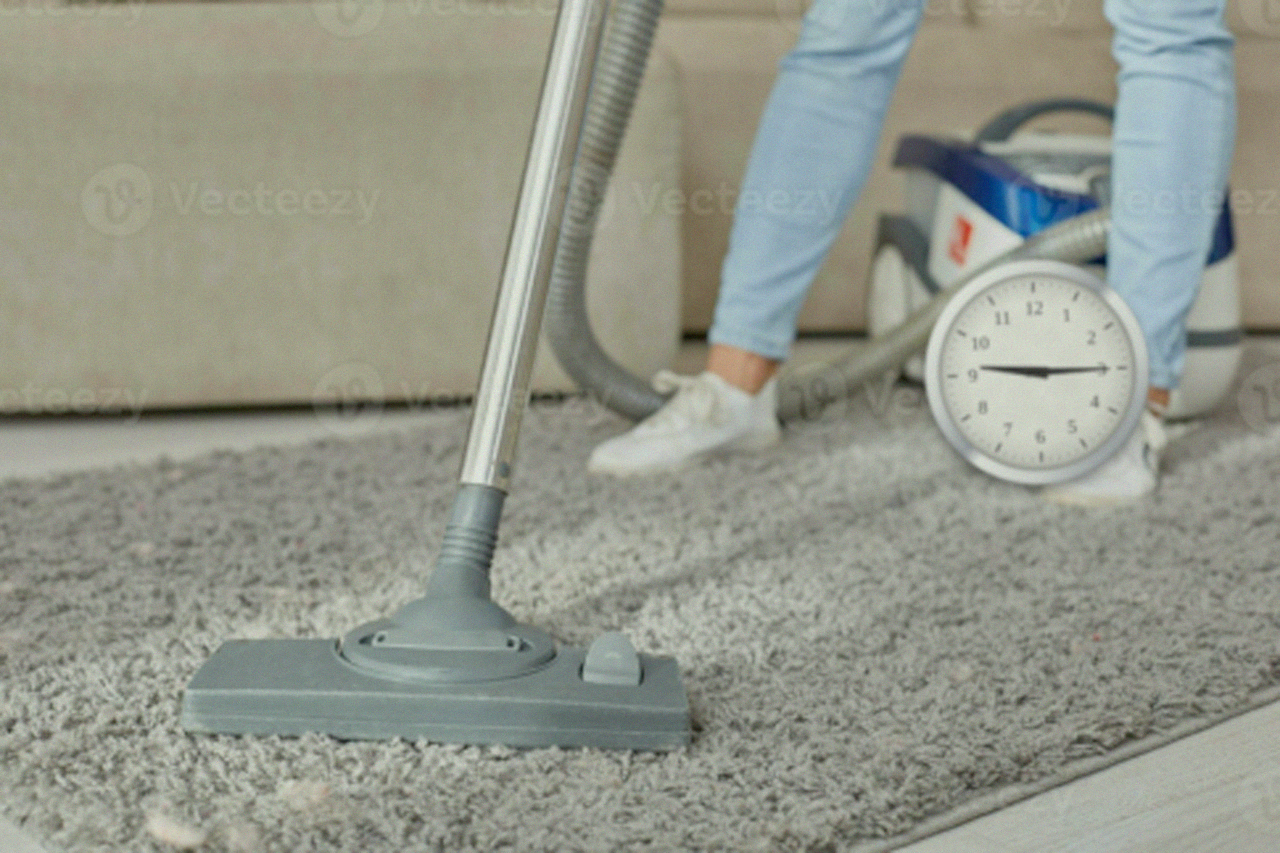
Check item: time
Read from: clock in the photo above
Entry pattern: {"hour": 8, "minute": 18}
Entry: {"hour": 9, "minute": 15}
